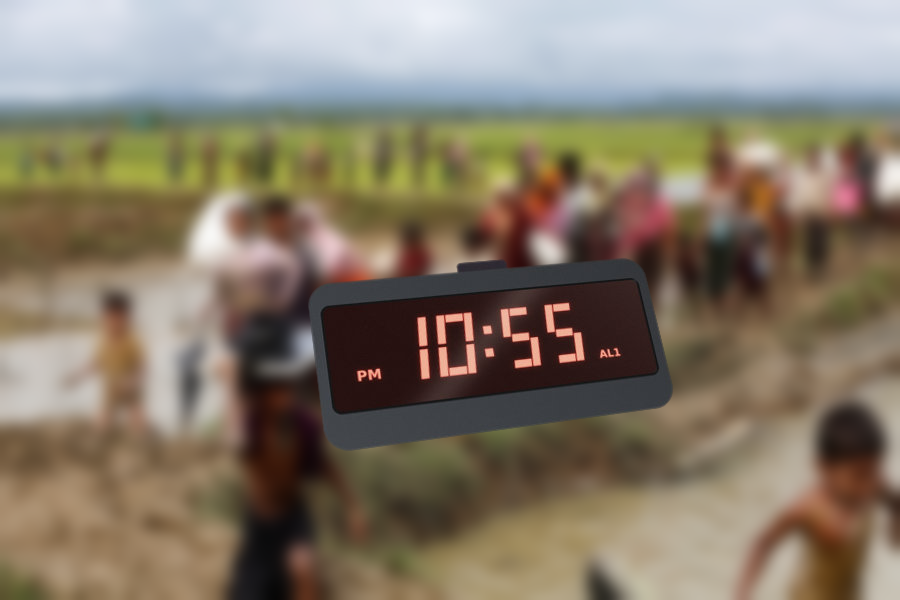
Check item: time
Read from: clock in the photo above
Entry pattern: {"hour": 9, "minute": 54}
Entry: {"hour": 10, "minute": 55}
